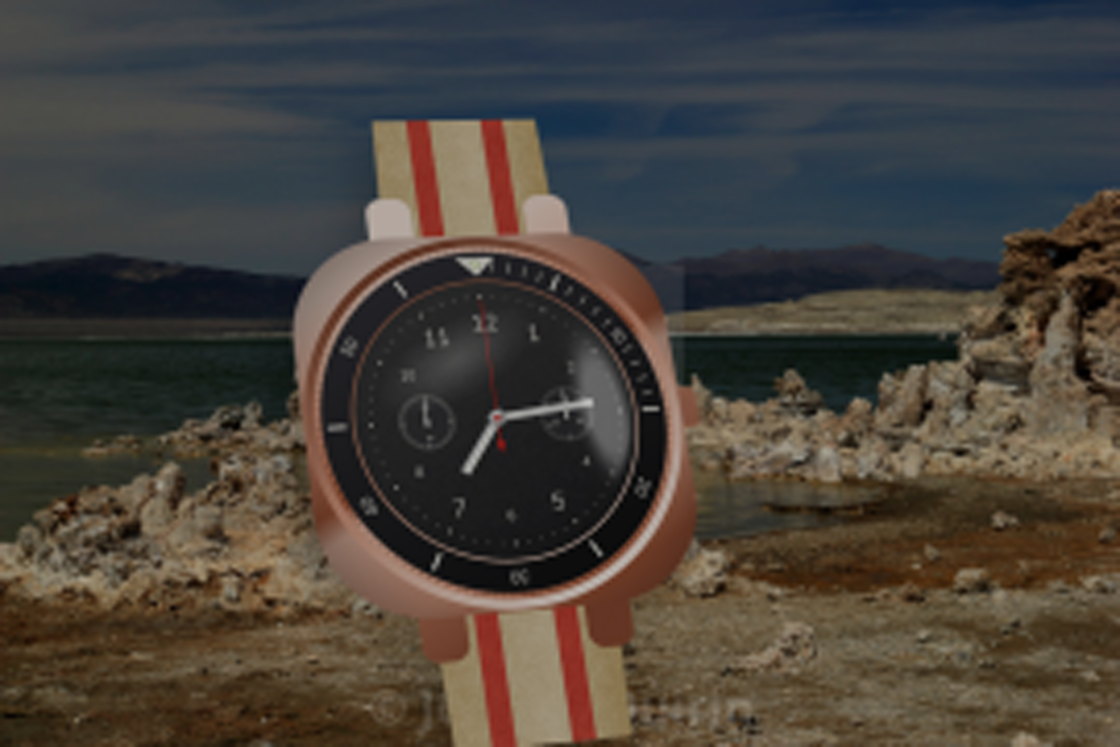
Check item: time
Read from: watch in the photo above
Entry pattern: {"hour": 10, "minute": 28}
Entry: {"hour": 7, "minute": 14}
